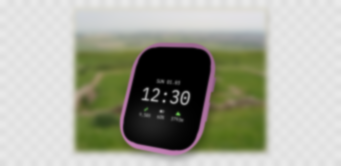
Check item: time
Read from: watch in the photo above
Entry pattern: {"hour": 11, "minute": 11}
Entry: {"hour": 12, "minute": 30}
